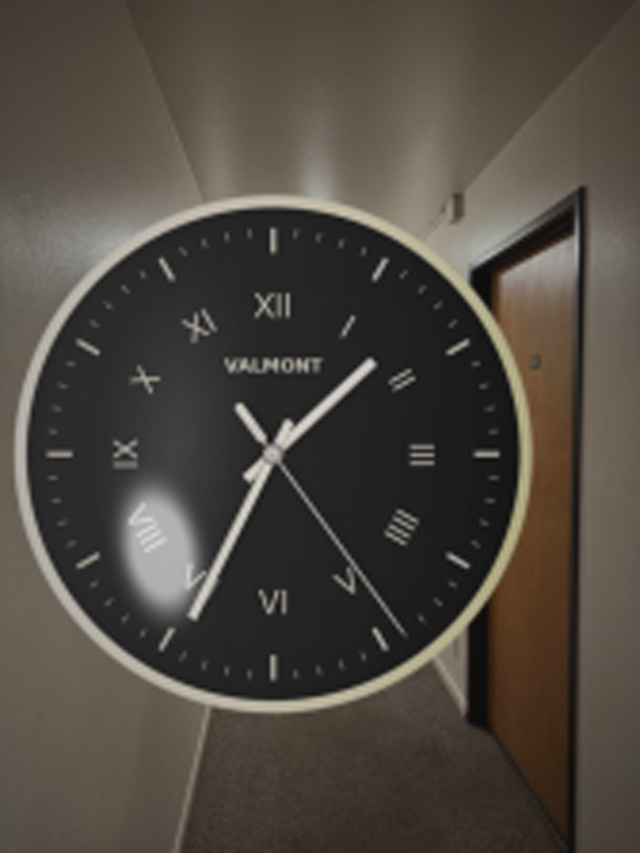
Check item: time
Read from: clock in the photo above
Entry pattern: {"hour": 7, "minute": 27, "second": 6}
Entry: {"hour": 1, "minute": 34, "second": 24}
